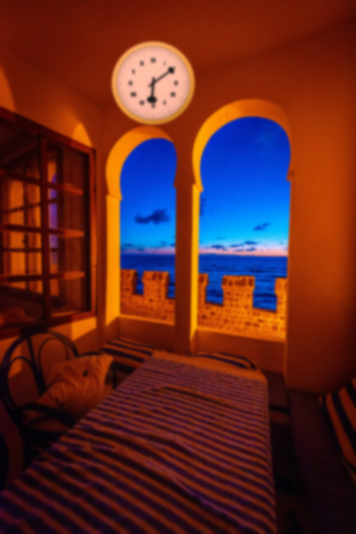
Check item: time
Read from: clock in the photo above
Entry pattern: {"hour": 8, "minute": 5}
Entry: {"hour": 6, "minute": 9}
